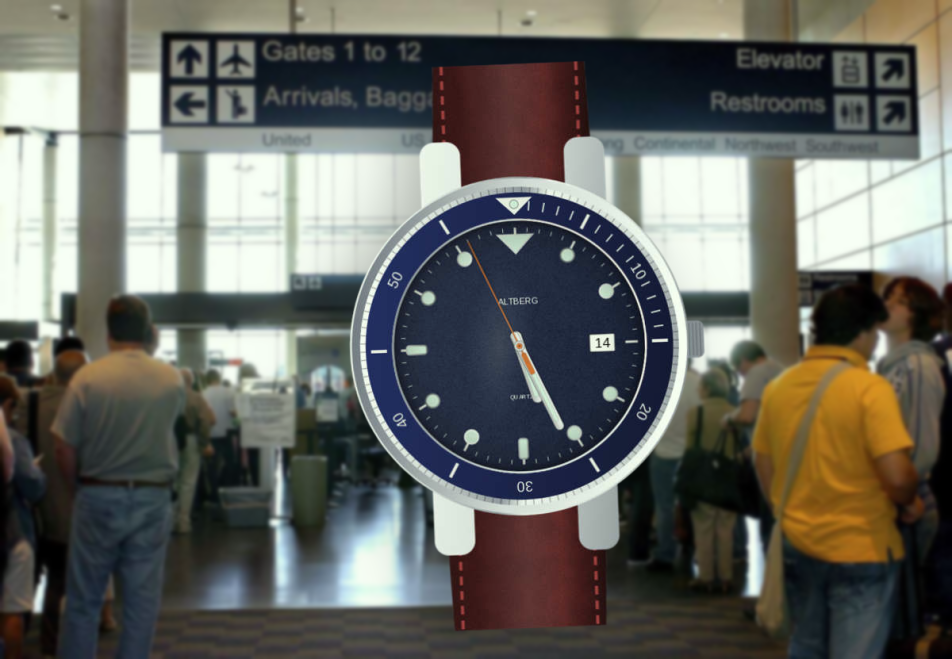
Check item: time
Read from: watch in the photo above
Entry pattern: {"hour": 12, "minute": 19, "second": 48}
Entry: {"hour": 5, "minute": 25, "second": 56}
